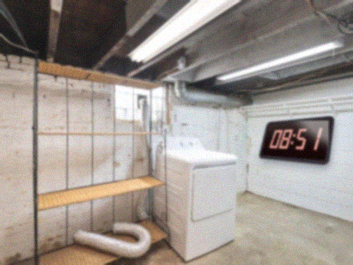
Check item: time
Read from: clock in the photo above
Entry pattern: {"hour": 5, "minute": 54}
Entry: {"hour": 8, "minute": 51}
